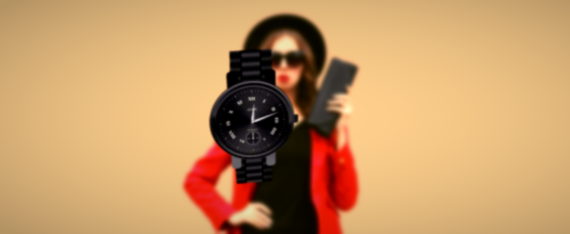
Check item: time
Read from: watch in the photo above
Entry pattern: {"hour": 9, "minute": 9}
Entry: {"hour": 12, "minute": 12}
